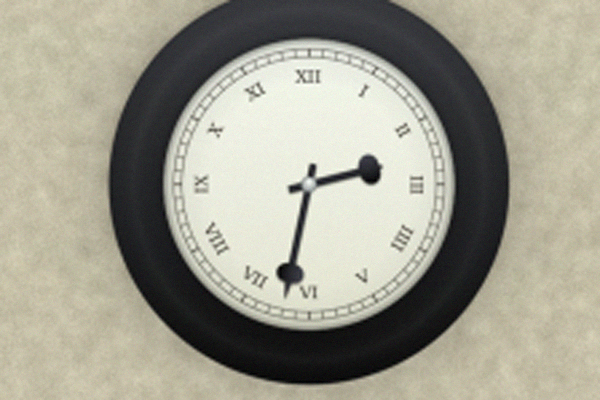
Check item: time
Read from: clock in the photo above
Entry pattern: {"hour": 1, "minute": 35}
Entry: {"hour": 2, "minute": 32}
